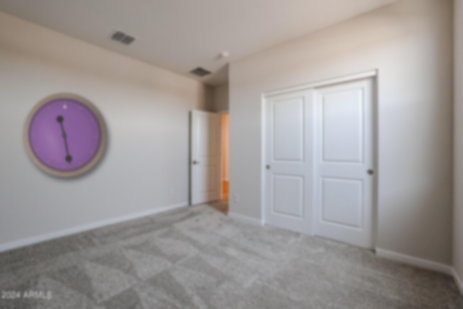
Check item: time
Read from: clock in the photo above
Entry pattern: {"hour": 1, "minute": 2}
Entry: {"hour": 11, "minute": 28}
